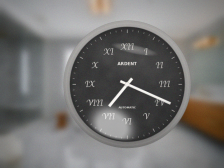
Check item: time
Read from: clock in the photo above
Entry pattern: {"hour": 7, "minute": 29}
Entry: {"hour": 7, "minute": 19}
